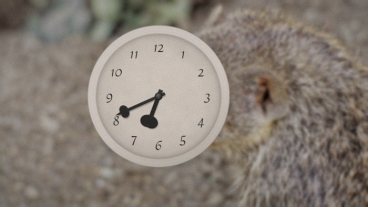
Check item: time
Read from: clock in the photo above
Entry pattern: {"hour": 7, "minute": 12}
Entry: {"hour": 6, "minute": 41}
